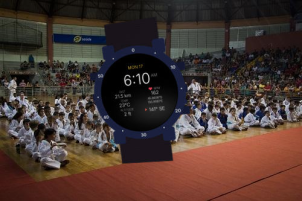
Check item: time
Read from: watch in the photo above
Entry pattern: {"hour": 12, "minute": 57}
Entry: {"hour": 6, "minute": 10}
